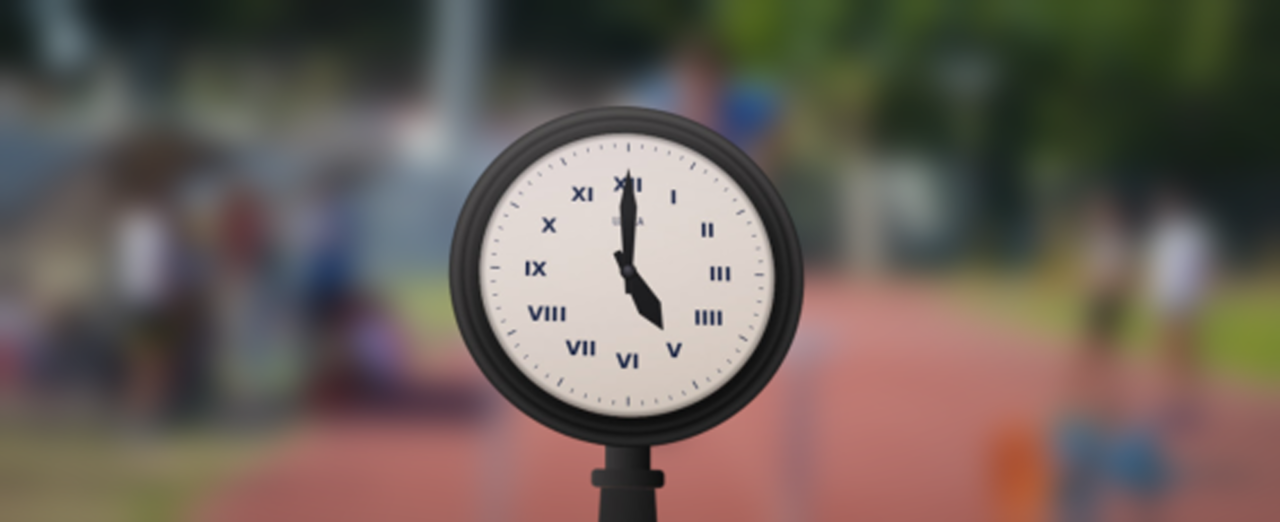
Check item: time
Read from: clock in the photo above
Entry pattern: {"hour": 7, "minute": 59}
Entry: {"hour": 5, "minute": 0}
